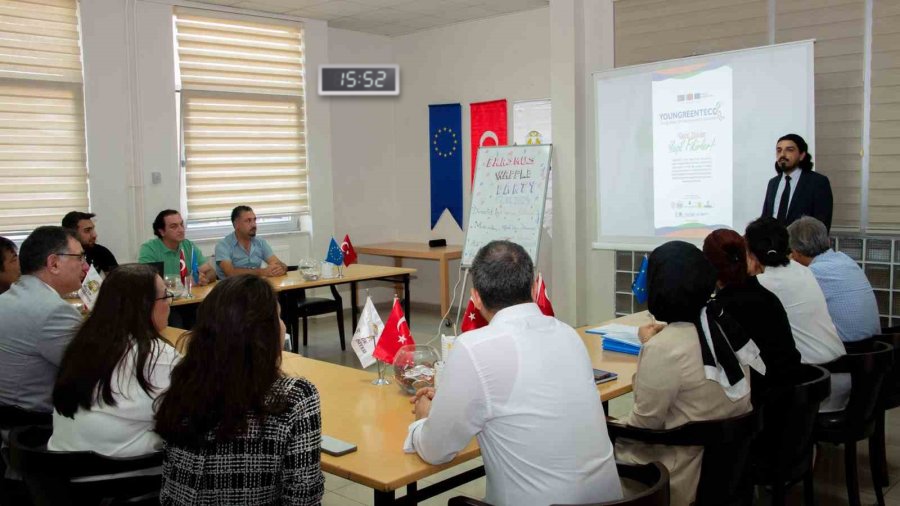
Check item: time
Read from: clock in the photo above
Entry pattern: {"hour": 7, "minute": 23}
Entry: {"hour": 15, "minute": 52}
